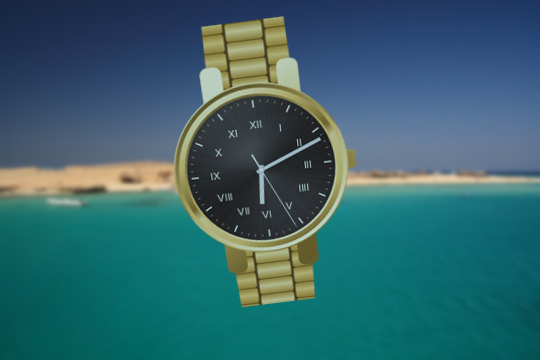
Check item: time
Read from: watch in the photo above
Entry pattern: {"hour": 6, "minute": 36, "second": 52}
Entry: {"hour": 6, "minute": 11, "second": 26}
